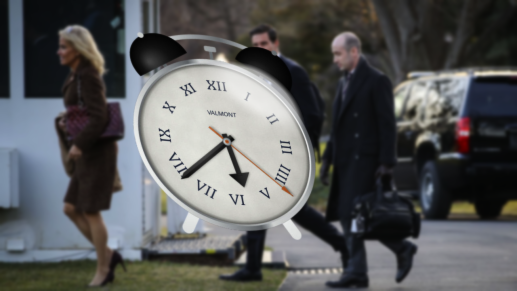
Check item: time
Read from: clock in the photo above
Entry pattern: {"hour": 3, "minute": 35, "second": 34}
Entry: {"hour": 5, "minute": 38, "second": 22}
